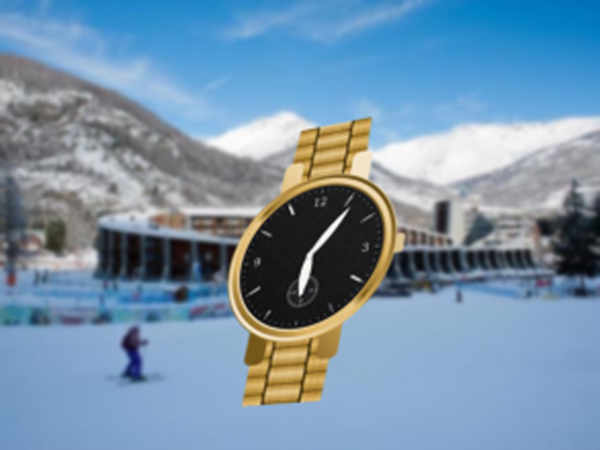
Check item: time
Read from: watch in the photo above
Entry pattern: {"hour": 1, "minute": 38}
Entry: {"hour": 6, "minute": 6}
